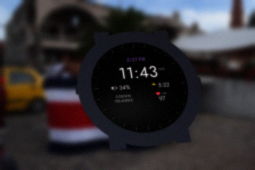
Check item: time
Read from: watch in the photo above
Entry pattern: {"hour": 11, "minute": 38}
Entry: {"hour": 11, "minute": 43}
